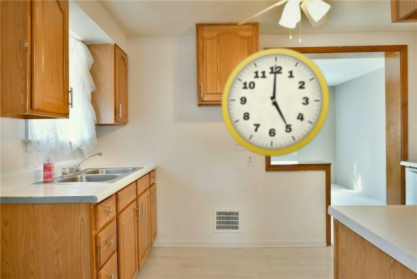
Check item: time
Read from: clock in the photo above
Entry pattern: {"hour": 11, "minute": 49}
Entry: {"hour": 5, "minute": 0}
